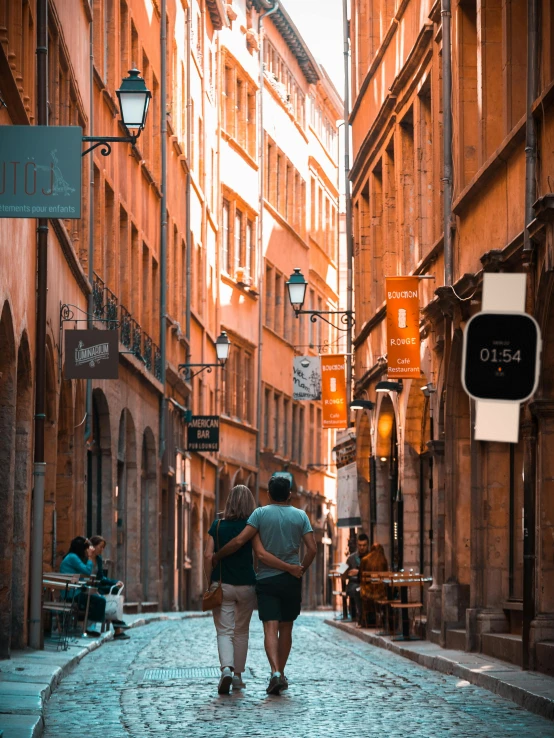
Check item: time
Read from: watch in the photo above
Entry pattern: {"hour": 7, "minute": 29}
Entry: {"hour": 1, "minute": 54}
